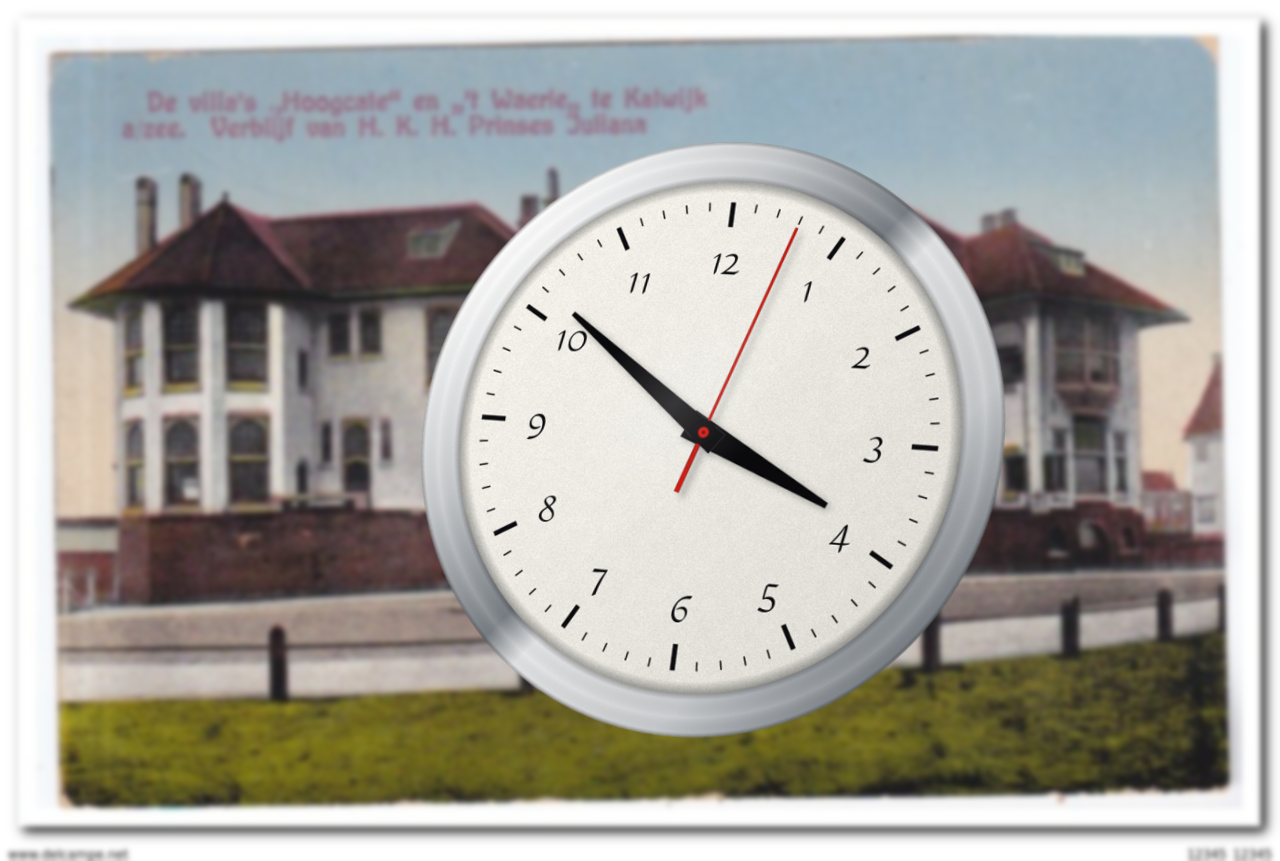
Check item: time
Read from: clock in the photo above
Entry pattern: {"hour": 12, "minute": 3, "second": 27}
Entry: {"hour": 3, "minute": 51, "second": 3}
